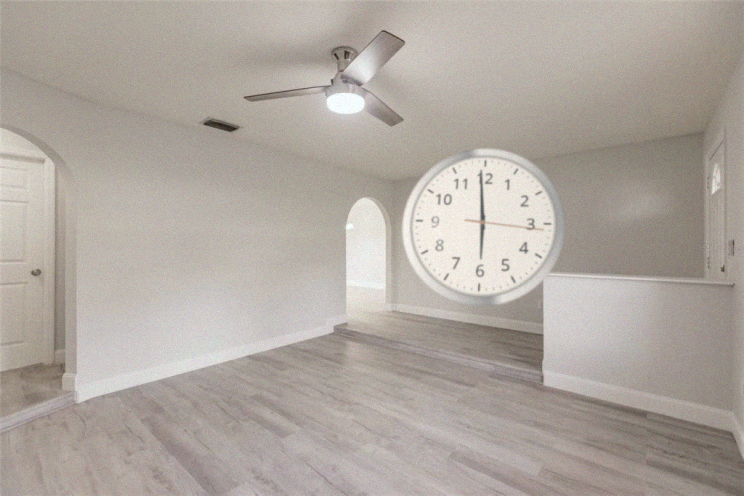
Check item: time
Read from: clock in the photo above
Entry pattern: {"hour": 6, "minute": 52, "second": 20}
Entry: {"hour": 5, "minute": 59, "second": 16}
